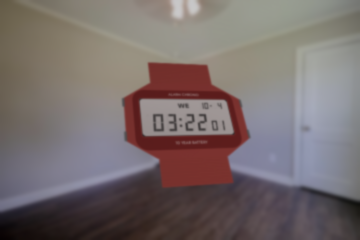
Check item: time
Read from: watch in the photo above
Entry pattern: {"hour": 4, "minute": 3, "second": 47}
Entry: {"hour": 3, "minute": 22, "second": 1}
